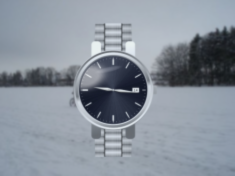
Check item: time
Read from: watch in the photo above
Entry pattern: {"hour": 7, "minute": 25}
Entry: {"hour": 9, "minute": 16}
